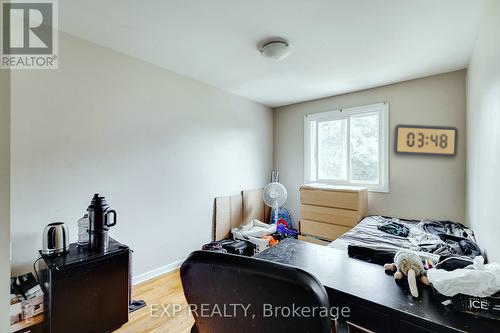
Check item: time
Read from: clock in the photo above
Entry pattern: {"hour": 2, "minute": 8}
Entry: {"hour": 3, "minute": 48}
